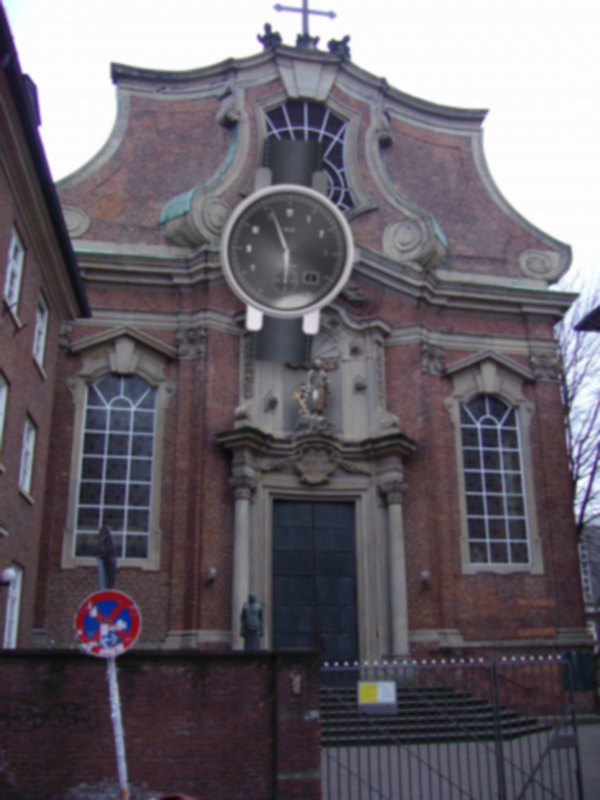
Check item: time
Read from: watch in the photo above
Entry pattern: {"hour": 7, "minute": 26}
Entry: {"hour": 5, "minute": 56}
